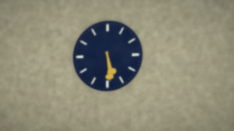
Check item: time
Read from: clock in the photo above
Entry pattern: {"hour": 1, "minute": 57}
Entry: {"hour": 5, "minute": 29}
